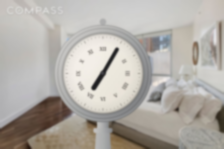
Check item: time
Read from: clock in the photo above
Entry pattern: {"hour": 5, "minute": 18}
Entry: {"hour": 7, "minute": 5}
